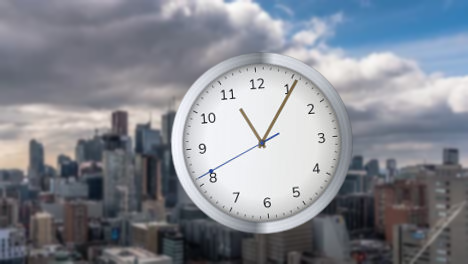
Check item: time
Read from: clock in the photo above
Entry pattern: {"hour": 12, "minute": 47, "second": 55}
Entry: {"hour": 11, "minute": 5, "second": 41}
